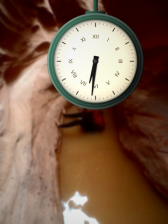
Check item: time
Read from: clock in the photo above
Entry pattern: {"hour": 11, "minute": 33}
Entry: {"hour": 6, "minute": 31}
